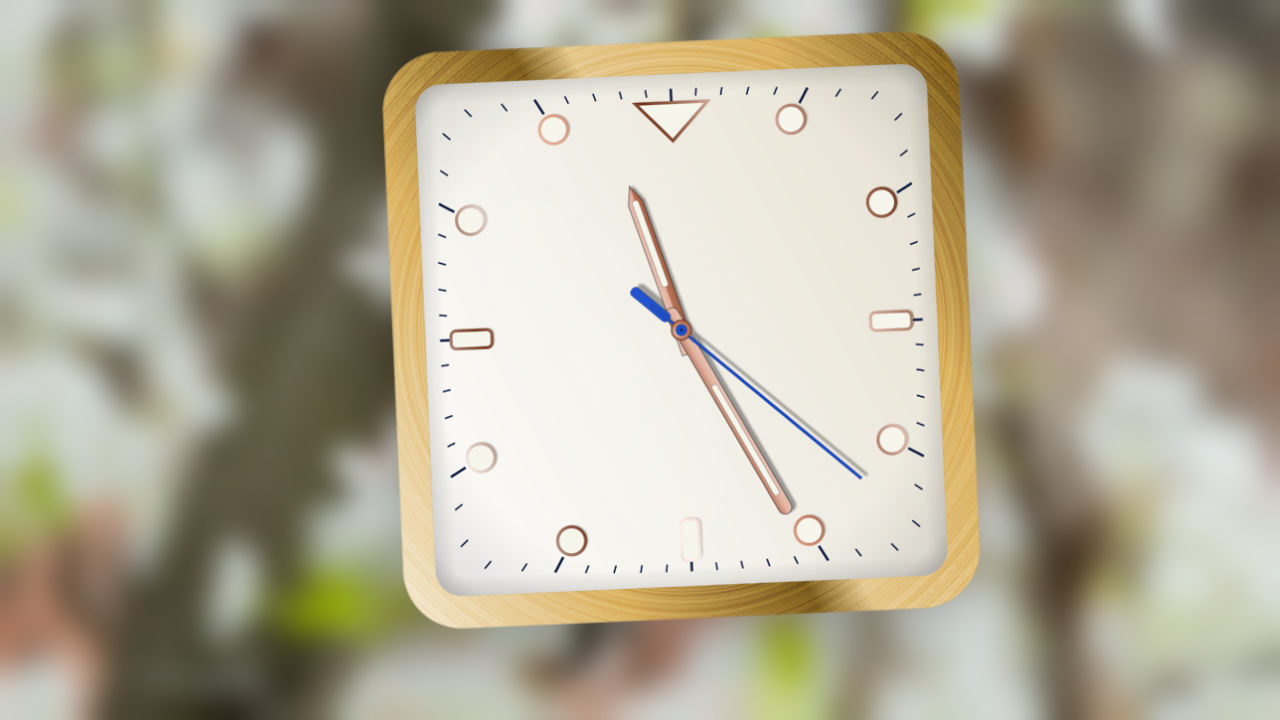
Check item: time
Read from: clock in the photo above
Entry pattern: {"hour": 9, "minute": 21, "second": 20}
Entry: {"hour": 11, "minute": 25, "second": 22}
